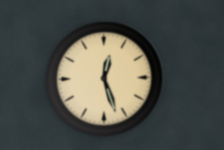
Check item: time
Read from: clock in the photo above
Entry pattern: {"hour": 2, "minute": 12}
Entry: {"hour": 12, "minute": 27}
